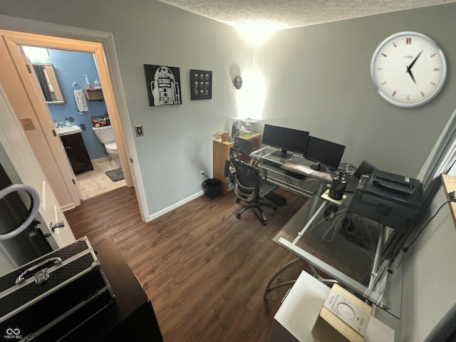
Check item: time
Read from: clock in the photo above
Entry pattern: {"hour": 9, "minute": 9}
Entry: {"hour": 5, "minute": 6}
